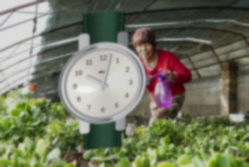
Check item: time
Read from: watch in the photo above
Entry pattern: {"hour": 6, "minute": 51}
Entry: {"hour": 10, "minute": 2}
